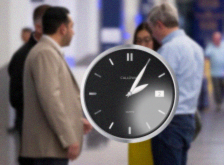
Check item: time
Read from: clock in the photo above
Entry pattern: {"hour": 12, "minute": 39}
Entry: {"hour": 2, "minute": 5}
